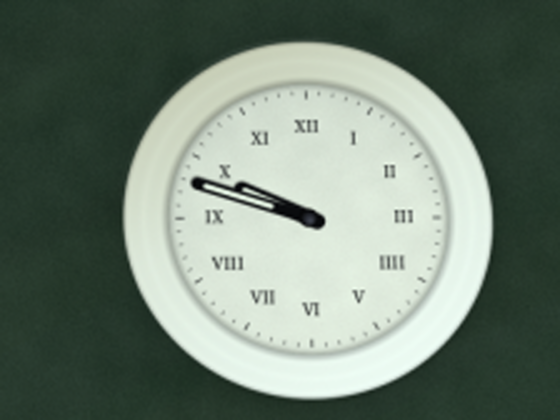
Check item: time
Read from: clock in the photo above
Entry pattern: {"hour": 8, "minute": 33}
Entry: {"hour": 9, "minute": 48}
